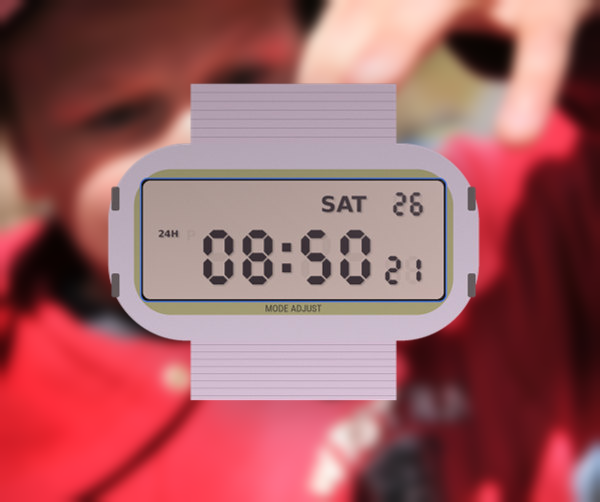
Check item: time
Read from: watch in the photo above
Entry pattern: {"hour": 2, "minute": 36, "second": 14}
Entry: {"hour": 8, "minute": 50, "second": 21}
